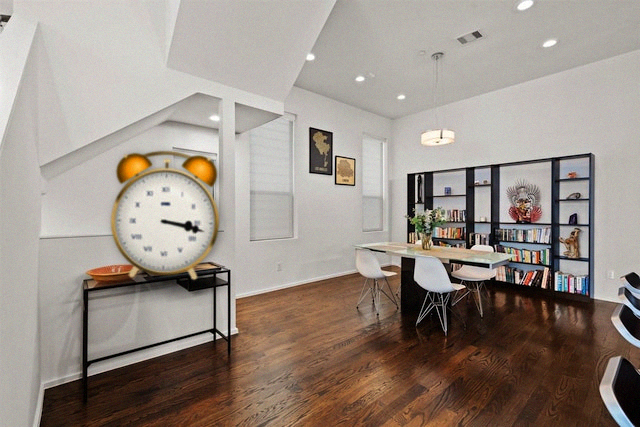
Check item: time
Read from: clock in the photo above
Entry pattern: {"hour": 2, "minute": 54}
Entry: {"hour": 3, "minute": 17}
